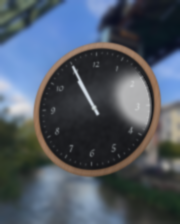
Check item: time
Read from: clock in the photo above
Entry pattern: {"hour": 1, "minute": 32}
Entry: {"hour": 10, "minute": 55}
